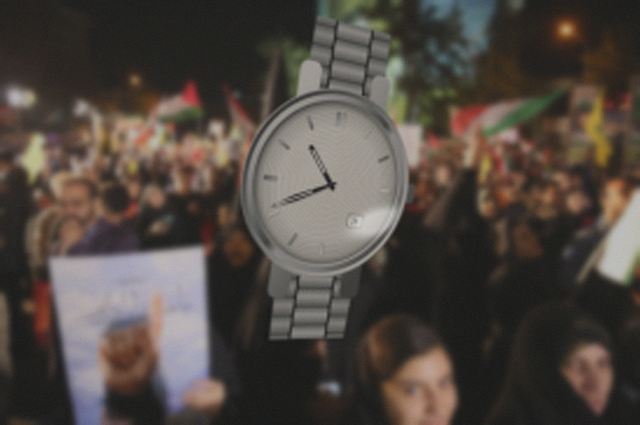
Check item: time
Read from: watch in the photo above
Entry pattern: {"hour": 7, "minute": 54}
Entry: {"hour": 10, "minute": 41}
